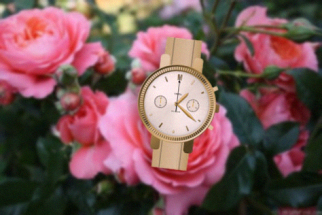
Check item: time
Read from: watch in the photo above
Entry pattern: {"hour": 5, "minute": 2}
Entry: {"hour": 1, "minute": 21}
